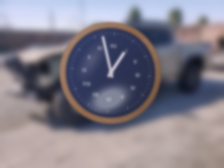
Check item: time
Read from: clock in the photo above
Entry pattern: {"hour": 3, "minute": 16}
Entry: {"hour": 12, "minute": 57}
